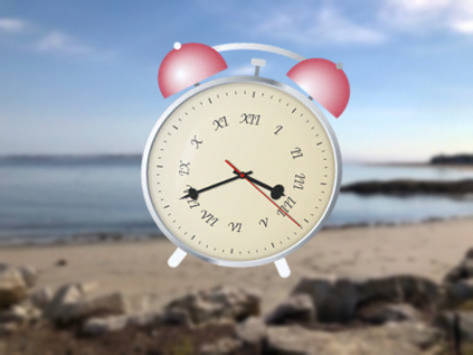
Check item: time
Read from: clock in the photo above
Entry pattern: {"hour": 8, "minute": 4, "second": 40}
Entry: {"hour": 3, "minute": 40, "second": 21}
